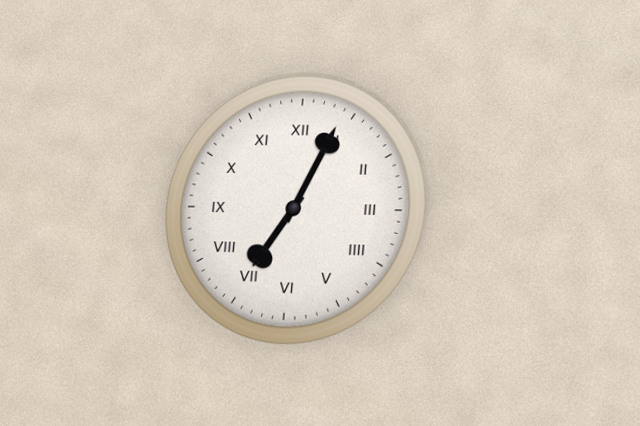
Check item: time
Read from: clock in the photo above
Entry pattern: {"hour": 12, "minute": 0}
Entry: {"hour": 7, "minute": 4}
